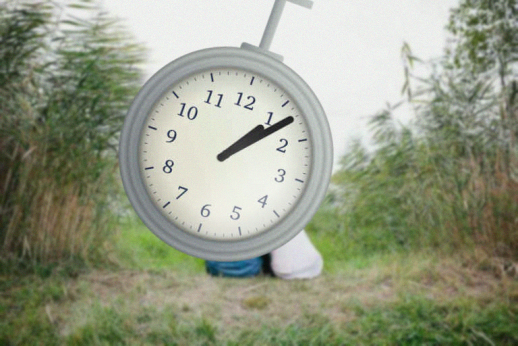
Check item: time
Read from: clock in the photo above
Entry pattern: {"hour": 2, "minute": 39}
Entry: {"hour": 1, "minute": 7}
